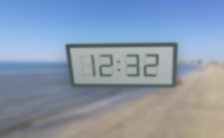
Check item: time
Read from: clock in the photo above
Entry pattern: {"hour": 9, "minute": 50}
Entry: {"hour": 12, "minute": 32}
